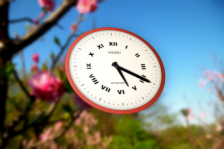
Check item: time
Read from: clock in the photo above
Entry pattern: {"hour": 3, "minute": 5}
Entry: {"hour": 5, "minute": 20}
